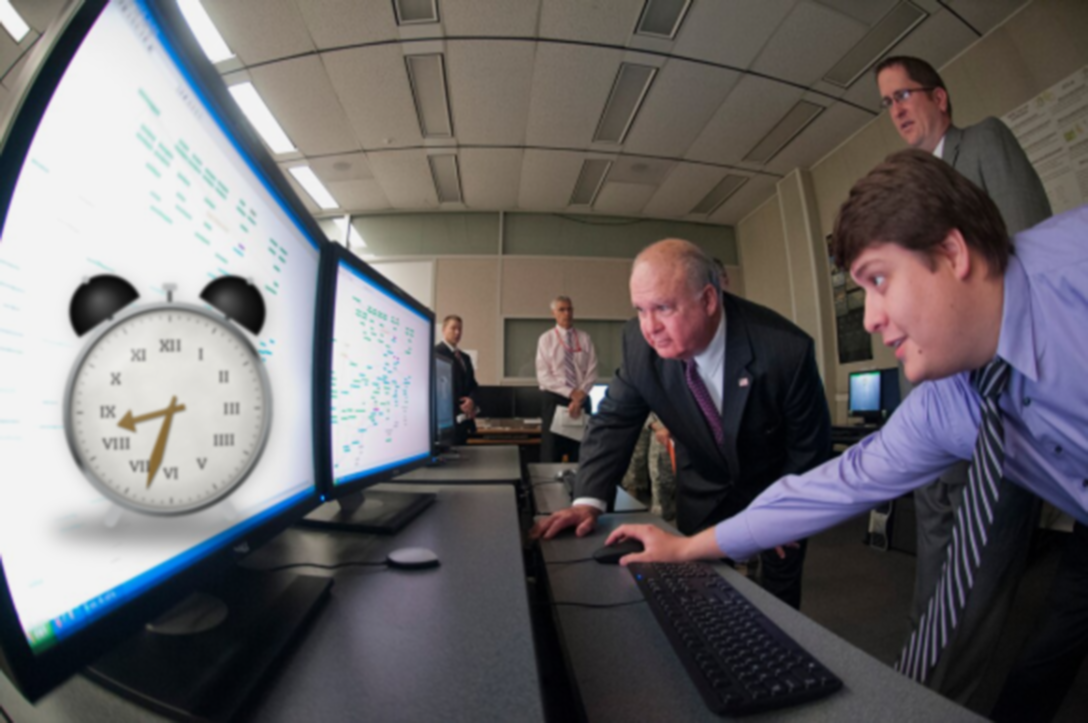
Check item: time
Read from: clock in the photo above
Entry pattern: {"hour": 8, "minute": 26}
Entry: {"hour": 8, "minute": 33}
